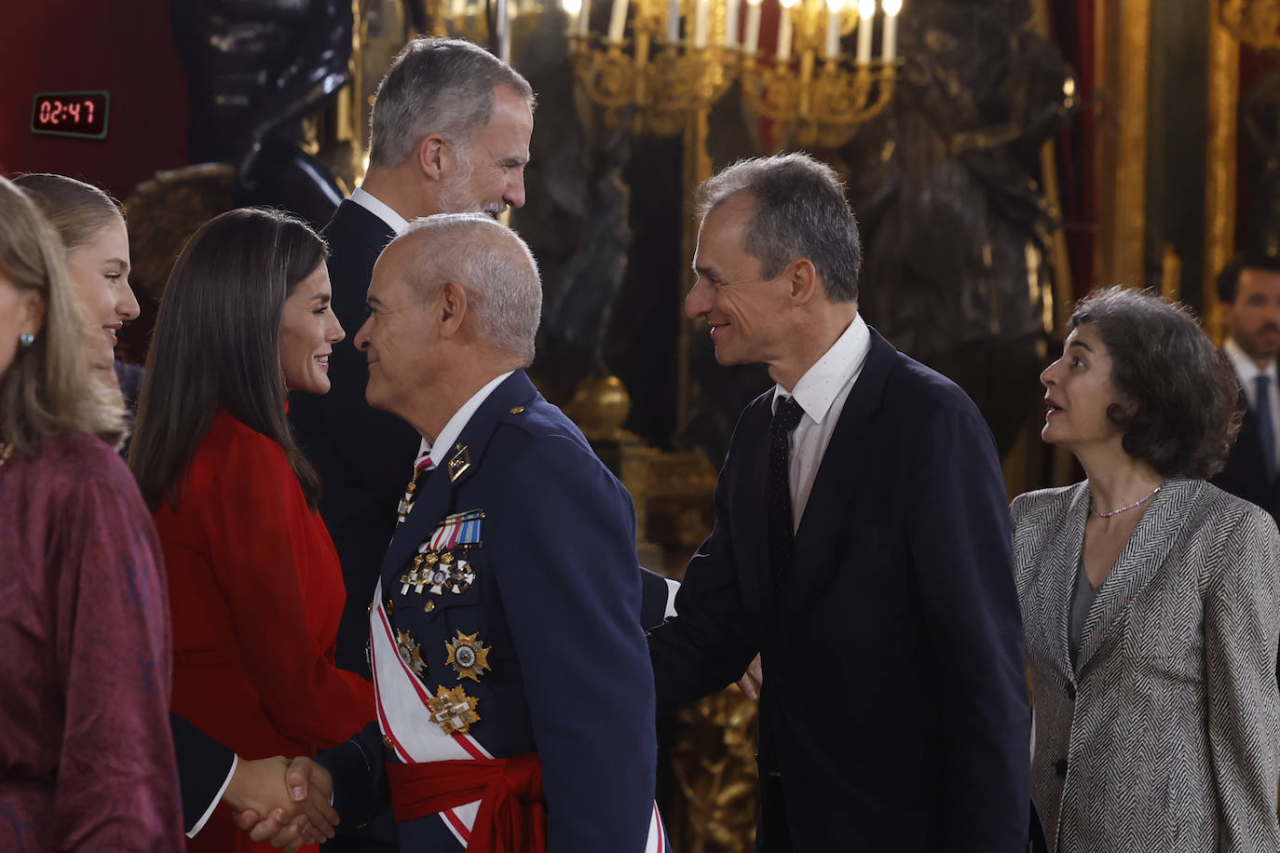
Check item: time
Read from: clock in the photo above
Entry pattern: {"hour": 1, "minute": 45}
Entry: {"hour": 2, "minute": 47}
